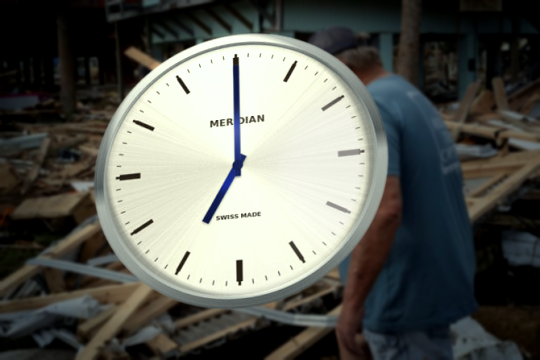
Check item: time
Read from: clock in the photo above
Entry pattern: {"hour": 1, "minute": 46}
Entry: {"hour": 7, "minute": 0}
